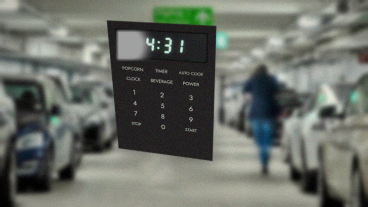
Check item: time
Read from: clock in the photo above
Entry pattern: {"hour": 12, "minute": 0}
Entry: {"hour": 4, "minute": 31}
